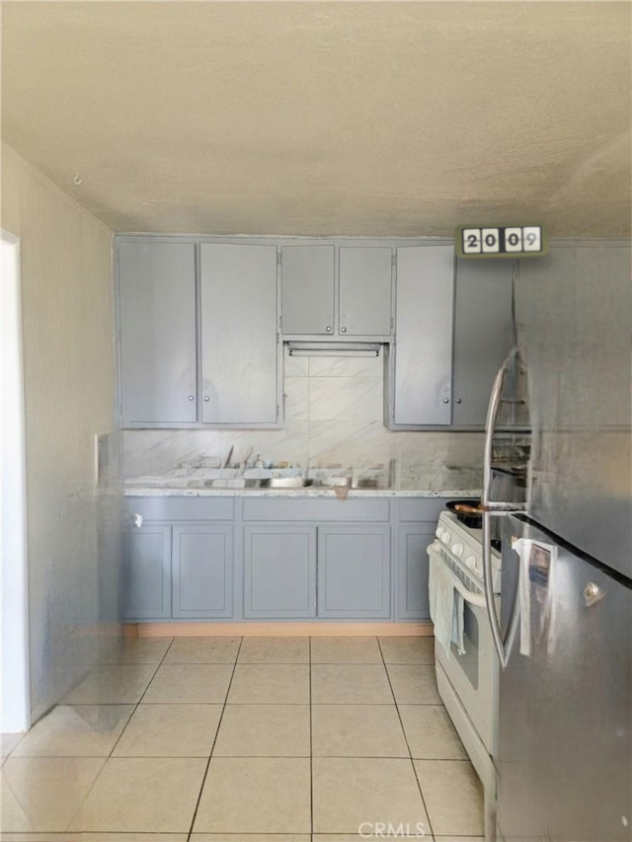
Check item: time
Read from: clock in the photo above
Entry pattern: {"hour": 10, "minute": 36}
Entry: {"hour": 20, "minute": 9}
